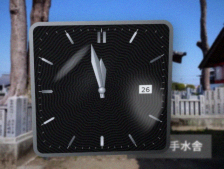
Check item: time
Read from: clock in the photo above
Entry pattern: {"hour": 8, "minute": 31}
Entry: {"hour": 11, "minute": 58}
